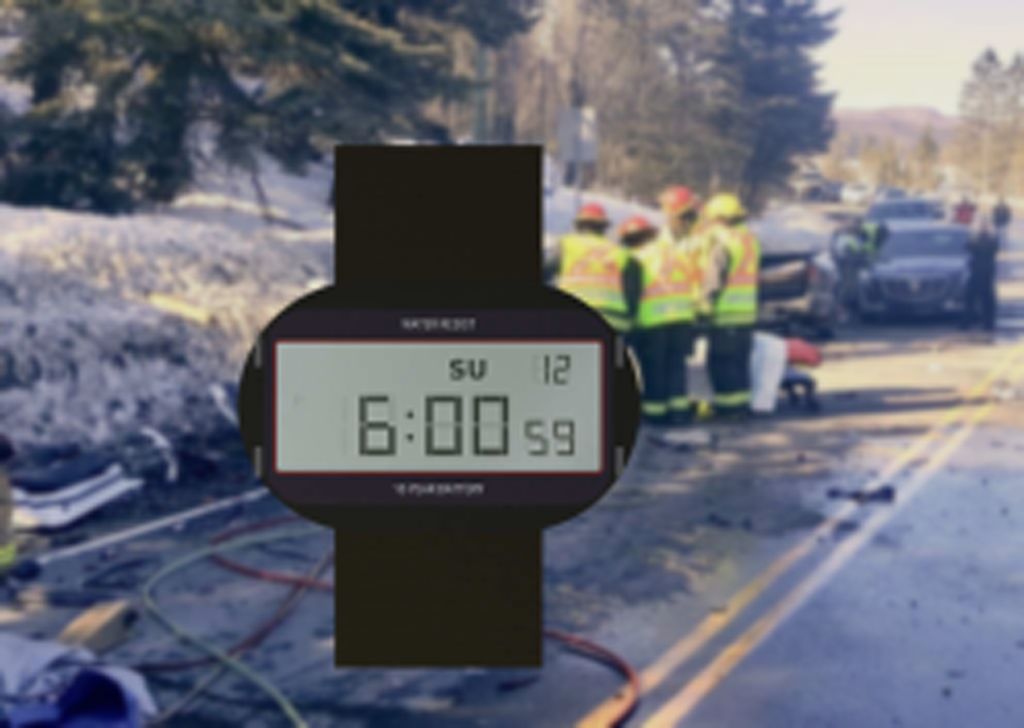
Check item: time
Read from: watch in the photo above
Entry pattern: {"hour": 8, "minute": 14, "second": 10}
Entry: {"hour": 6, "minute": 0, "second": 59}
